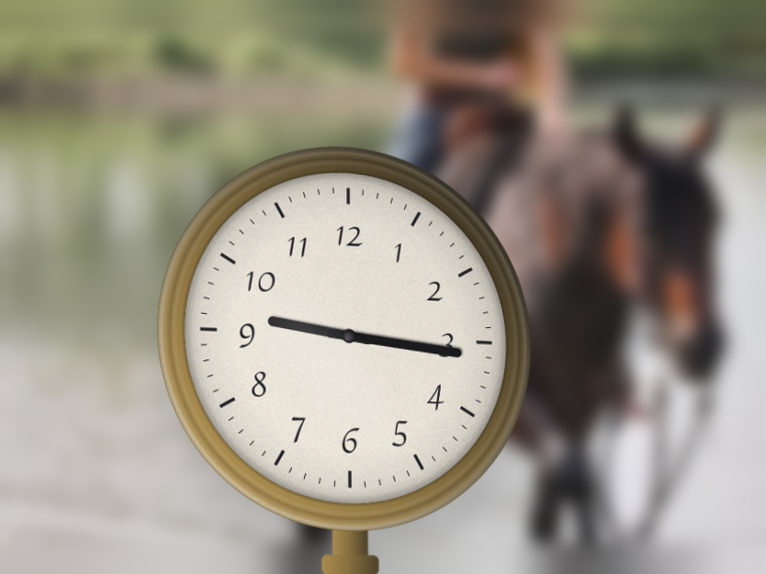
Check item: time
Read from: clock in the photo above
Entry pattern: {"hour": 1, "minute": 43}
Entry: {"hour": 9, "minute": 16}
